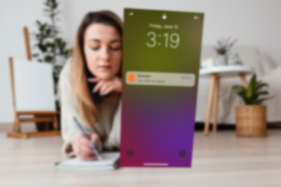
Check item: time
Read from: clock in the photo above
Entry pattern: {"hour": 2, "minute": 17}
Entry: {"hour": 3, "minute": 19}
